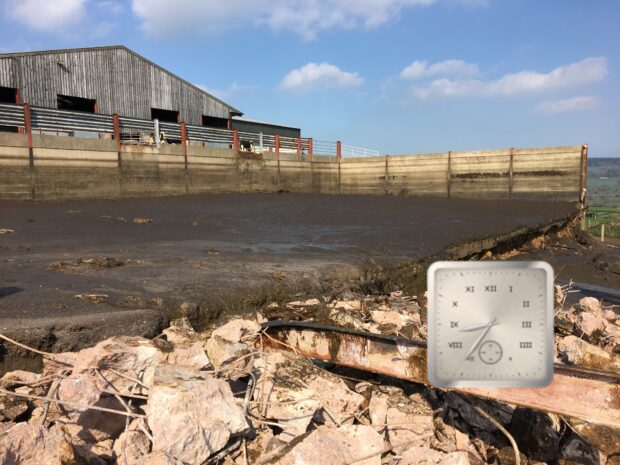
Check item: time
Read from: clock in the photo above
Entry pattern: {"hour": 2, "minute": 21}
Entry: {"hour": 8, "minute": 36}
